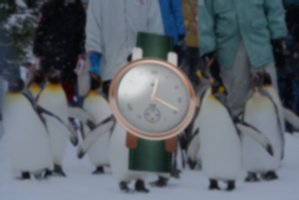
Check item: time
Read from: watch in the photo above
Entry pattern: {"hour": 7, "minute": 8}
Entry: {"hour": 12, "minute": 19}
